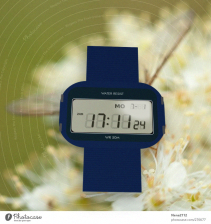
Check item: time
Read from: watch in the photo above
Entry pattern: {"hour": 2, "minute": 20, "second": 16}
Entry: {"hour": 17, "minute": 11, "second": 24}
